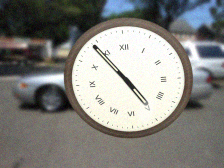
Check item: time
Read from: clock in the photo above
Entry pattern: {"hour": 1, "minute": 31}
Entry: {"hour": 4, "minute": 54}
